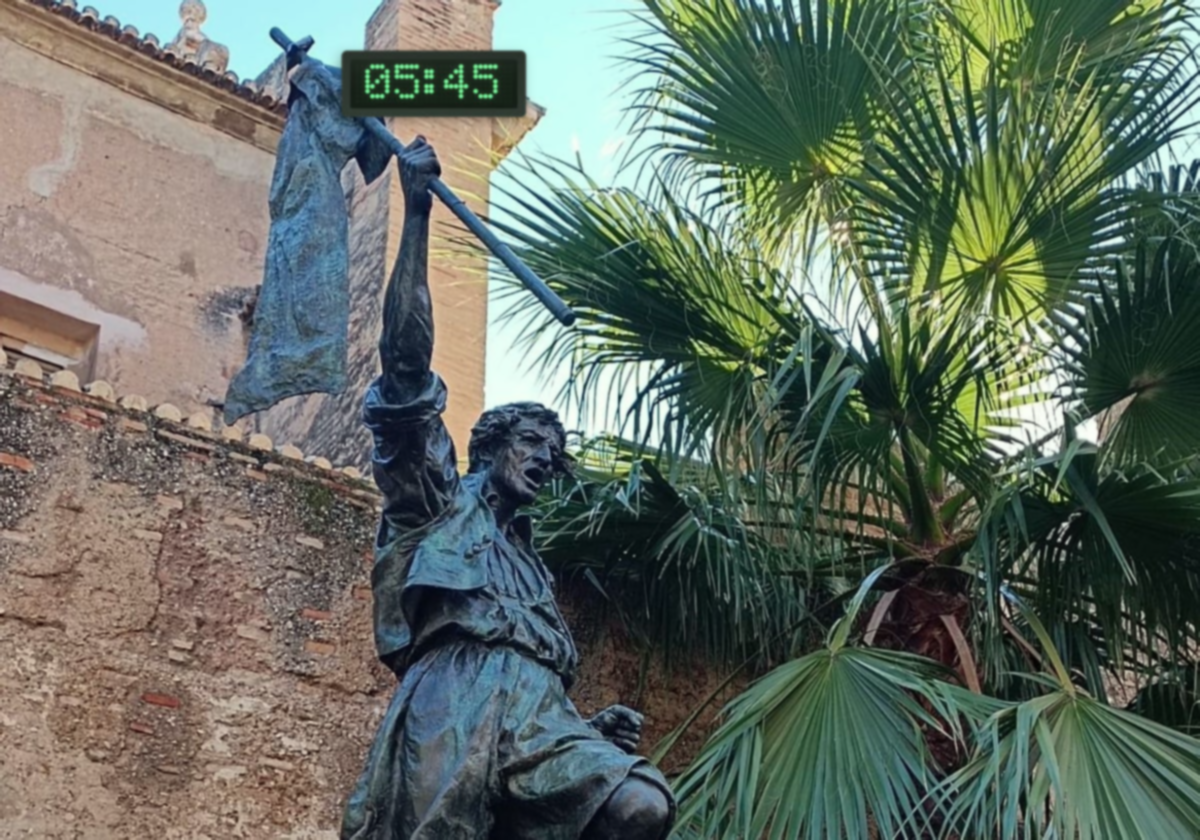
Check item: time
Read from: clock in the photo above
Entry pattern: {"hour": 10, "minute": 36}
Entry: {"hour": 5, "minute": 45}
